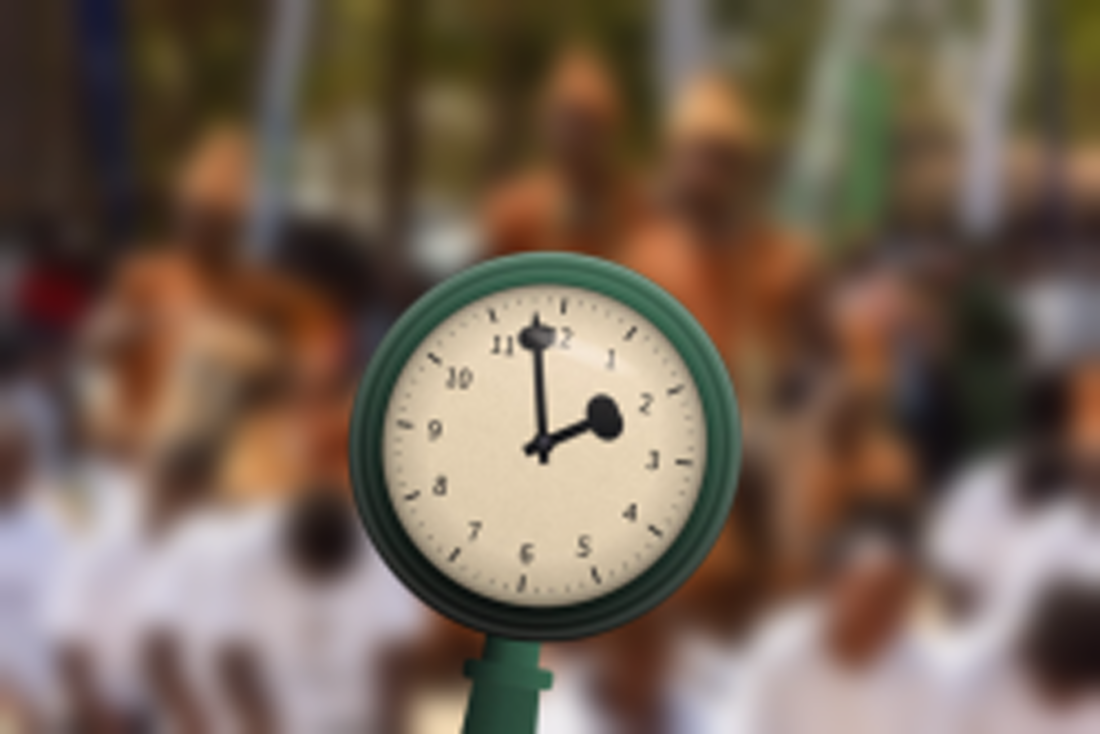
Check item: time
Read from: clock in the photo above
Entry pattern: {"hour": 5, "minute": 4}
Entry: {"hour": 1, "minute": 58}
